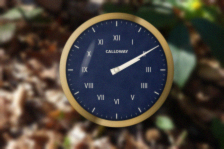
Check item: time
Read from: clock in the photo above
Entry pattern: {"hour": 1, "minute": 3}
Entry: {"hour": 2, "minute": 10}
